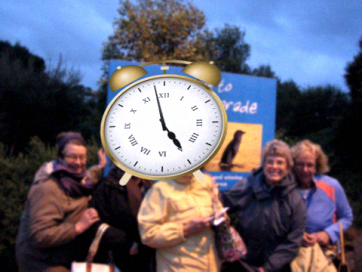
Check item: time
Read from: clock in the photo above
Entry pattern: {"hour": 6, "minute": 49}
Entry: {"hour": 4, "minute": 58}
